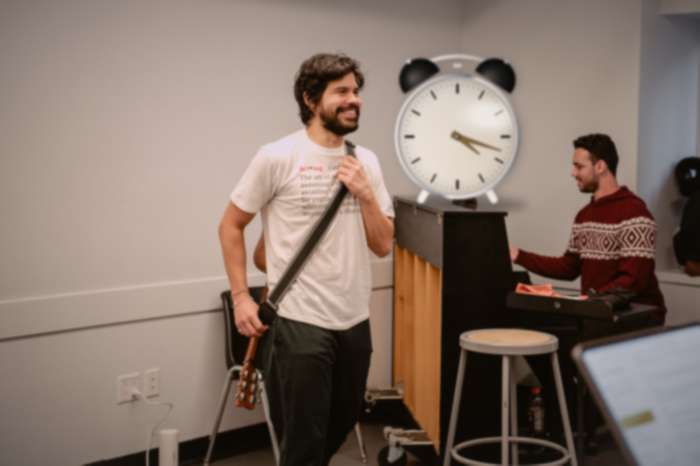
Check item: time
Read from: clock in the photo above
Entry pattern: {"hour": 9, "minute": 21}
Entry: {"hour": 4, "minute": 18}
